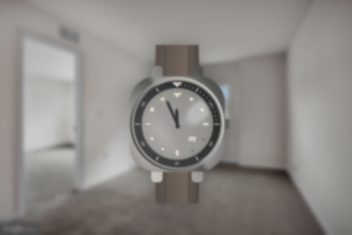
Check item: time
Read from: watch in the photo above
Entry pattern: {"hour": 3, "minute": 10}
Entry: {"hour": 11, "minute": 56}
